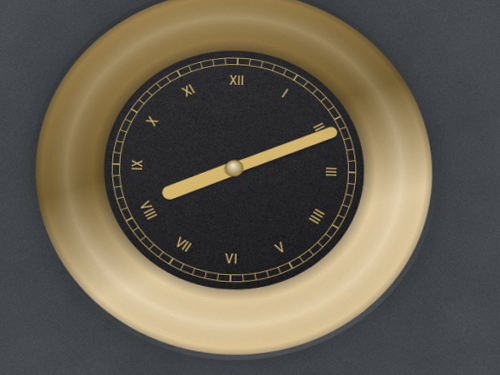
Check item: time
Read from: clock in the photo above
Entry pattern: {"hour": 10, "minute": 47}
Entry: {"hour": 8, "minute": 11}
